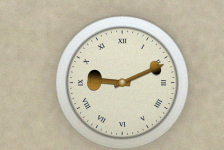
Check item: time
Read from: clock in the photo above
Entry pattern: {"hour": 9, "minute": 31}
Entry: {"hour": 9, "minute": 11}
